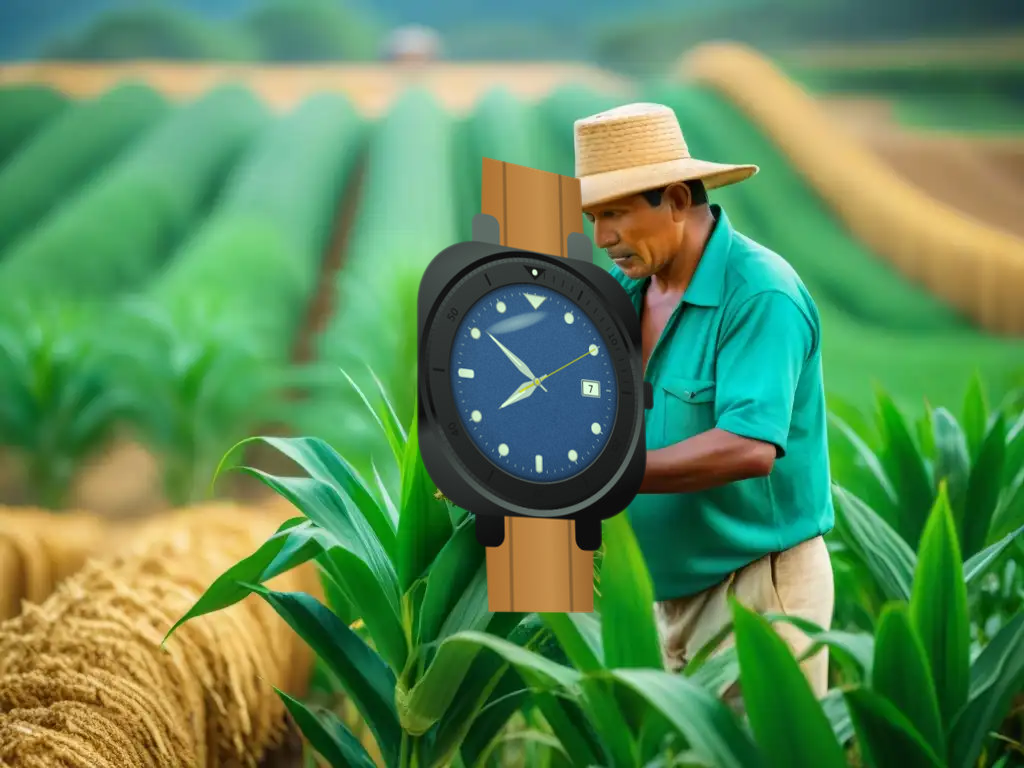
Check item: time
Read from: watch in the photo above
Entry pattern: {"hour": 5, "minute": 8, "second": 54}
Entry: {"hour": 7, "minute": 51, "second": 10}
